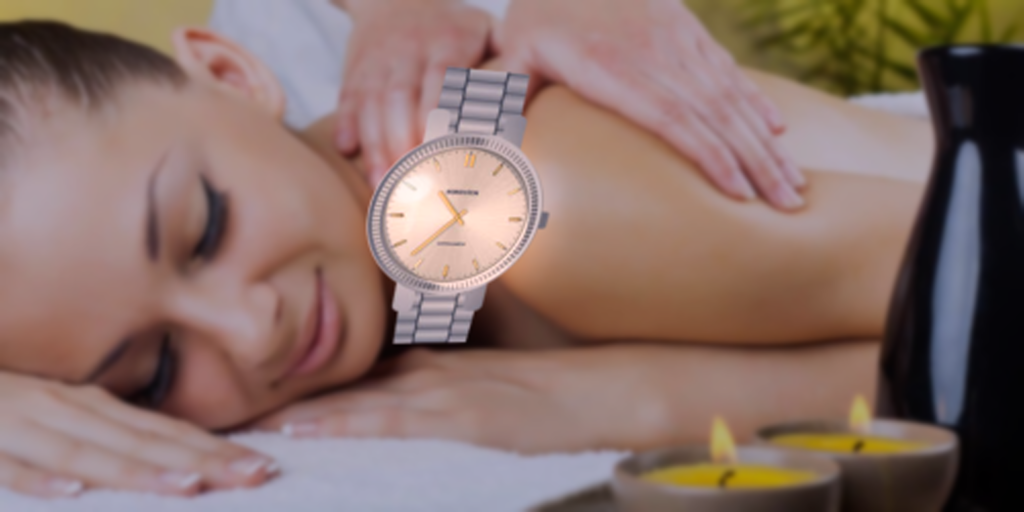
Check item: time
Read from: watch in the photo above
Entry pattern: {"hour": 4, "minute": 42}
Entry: {"hour": 10, "minute": 37}
